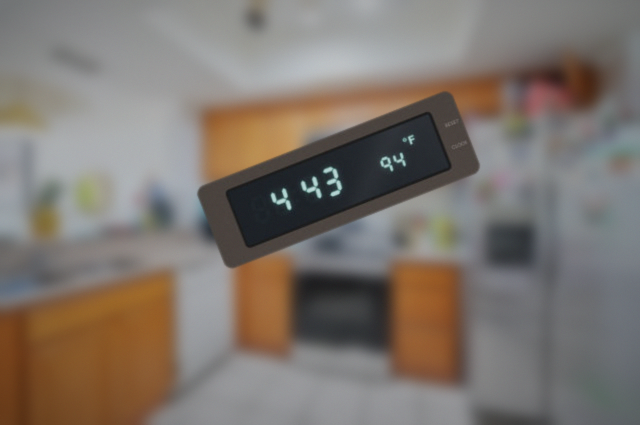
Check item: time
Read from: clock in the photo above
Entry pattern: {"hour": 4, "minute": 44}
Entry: {"hour": 4, "minute": 43}
